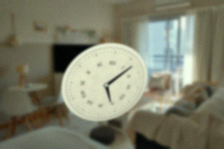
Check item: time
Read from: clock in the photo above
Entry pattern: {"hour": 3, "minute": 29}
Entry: {"hour": 5, "minute": 7}
